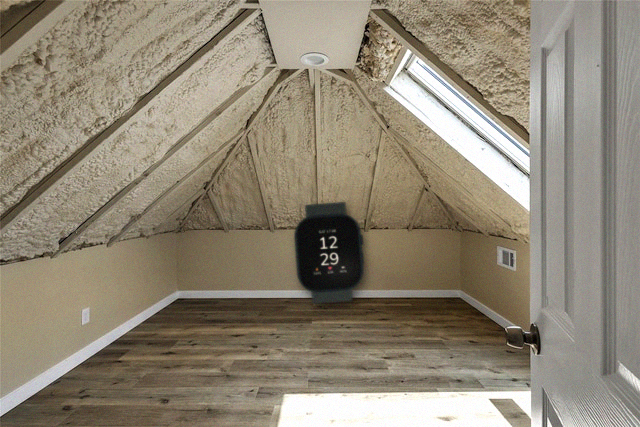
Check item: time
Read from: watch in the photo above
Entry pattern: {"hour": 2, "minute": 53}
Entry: {"hour": 12, "minute": 29}
